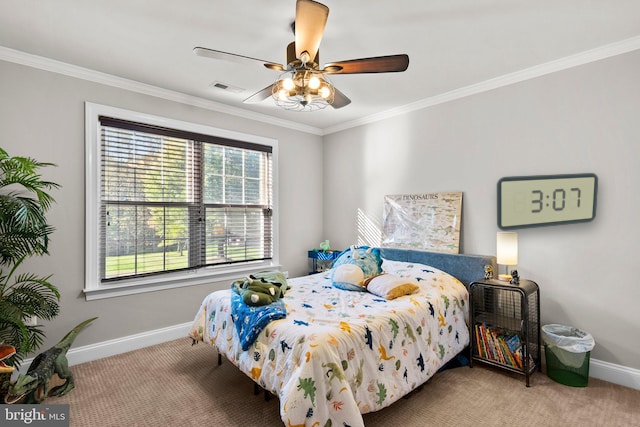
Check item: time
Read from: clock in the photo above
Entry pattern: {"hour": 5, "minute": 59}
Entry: {"hour": 3, "minute": 7}
